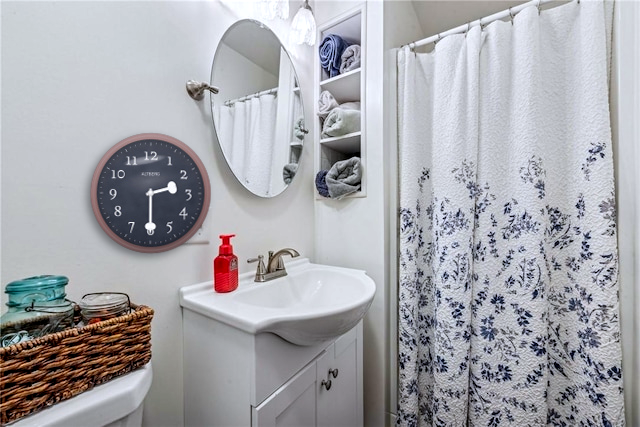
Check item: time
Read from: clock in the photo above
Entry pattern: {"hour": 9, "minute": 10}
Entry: {"hour": 2, "minute": 30}
